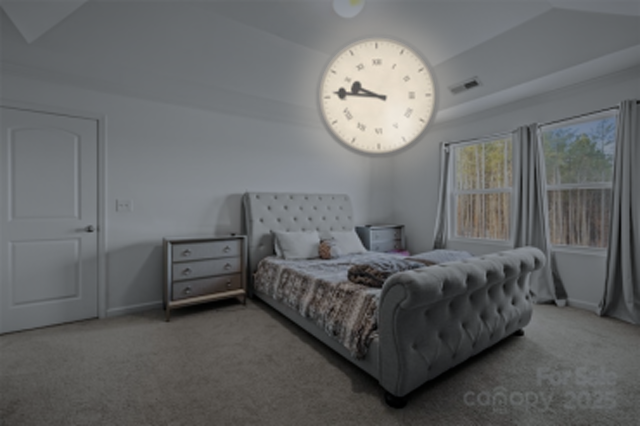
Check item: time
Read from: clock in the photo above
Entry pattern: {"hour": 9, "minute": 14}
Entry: {"hour": 9, "minute": 46}
